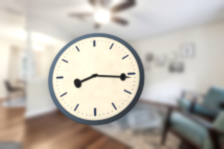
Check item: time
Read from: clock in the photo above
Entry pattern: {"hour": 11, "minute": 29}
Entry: {"hour": 8, "minute": 16}
